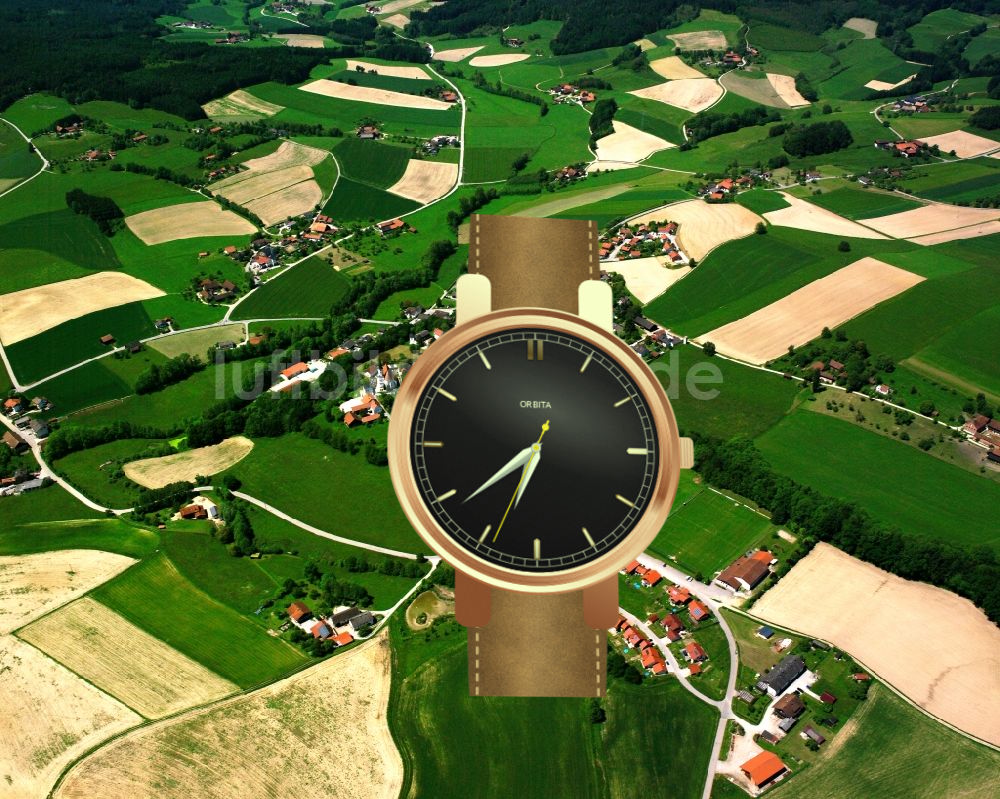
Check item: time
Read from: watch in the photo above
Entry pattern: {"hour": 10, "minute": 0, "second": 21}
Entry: {"hour": 6, "minute": 38, "second": 34}
